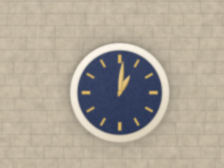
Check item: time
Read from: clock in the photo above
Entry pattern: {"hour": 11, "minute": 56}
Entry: {"hour": 1, "minute": 1}
